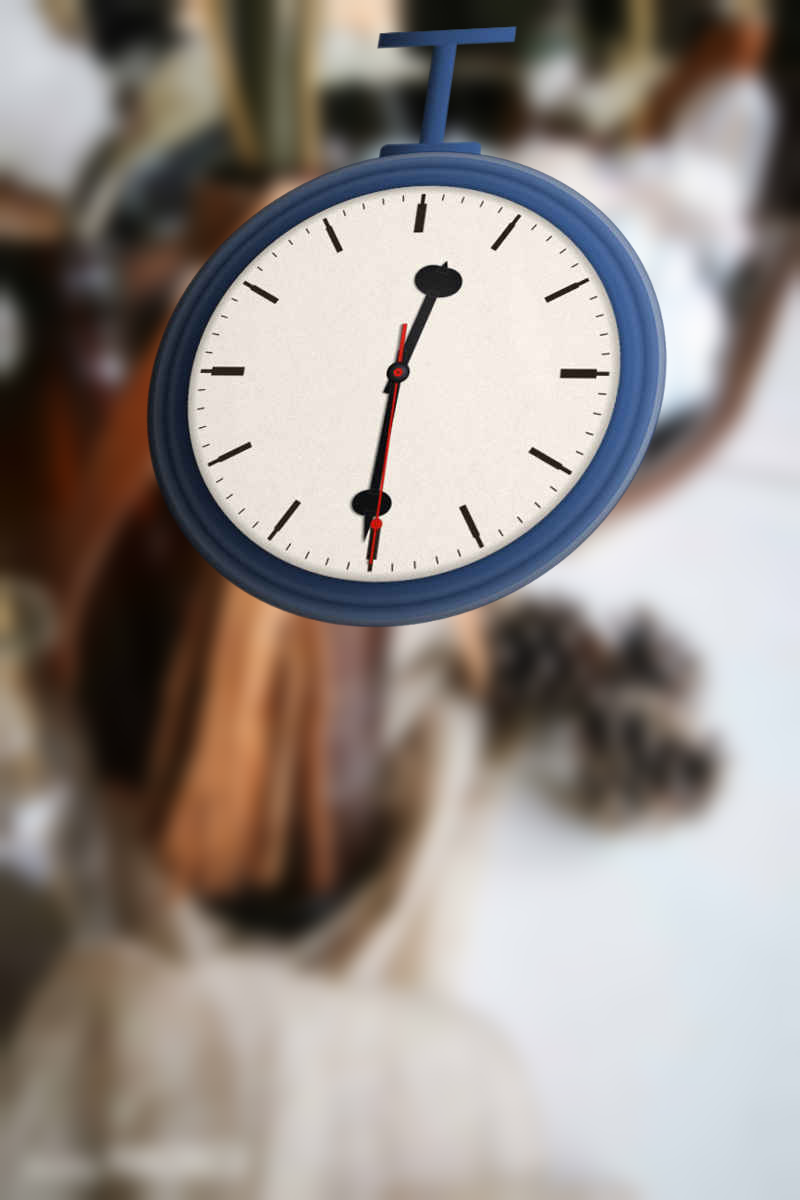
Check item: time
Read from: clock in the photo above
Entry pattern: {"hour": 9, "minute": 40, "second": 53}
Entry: {"hour": 12, "minute": 30, "second": 30}
